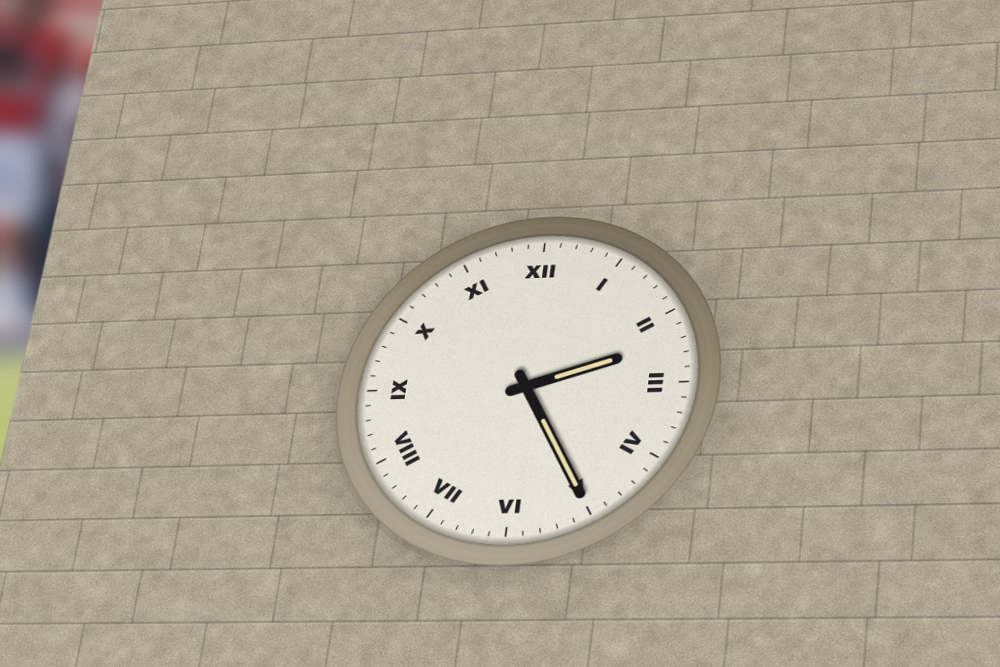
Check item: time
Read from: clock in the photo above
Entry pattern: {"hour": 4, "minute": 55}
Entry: {"hour": 2, "minute": 25}
